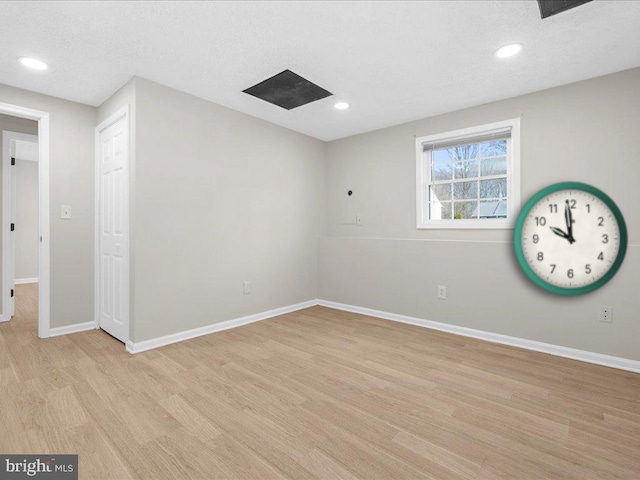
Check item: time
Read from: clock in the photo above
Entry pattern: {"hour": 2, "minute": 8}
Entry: {"hour": 9, "minute": 59}
